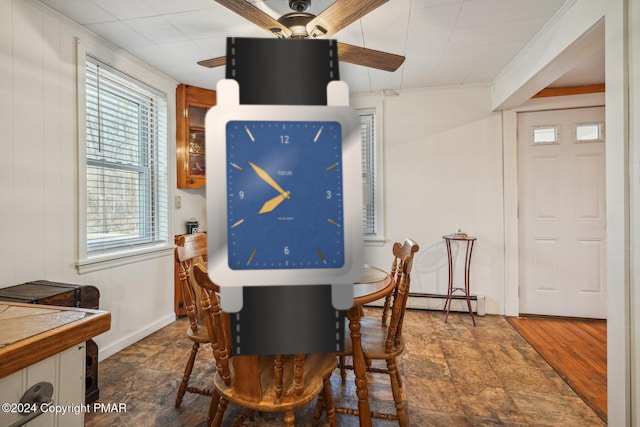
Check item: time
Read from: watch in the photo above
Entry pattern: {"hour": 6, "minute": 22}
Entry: {"hour": 7, "minute": 52}
